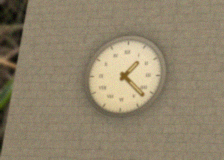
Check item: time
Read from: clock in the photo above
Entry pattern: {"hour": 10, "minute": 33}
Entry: {"hour": 1, "minute": 22}
